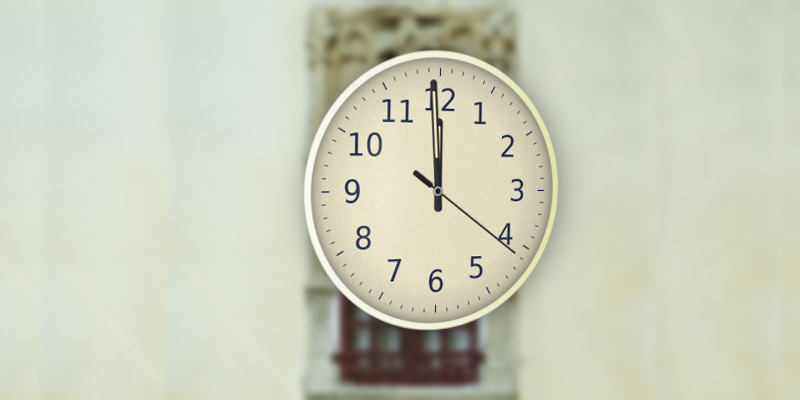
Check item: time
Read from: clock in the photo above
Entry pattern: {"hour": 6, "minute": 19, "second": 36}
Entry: {"hour": 11, "minute": 59, "second": 21}
